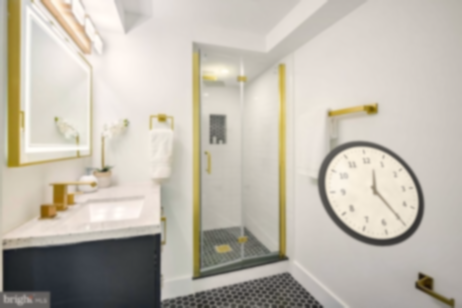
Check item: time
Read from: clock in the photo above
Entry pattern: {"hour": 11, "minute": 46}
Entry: {"hour": 12, "minute": 25}
